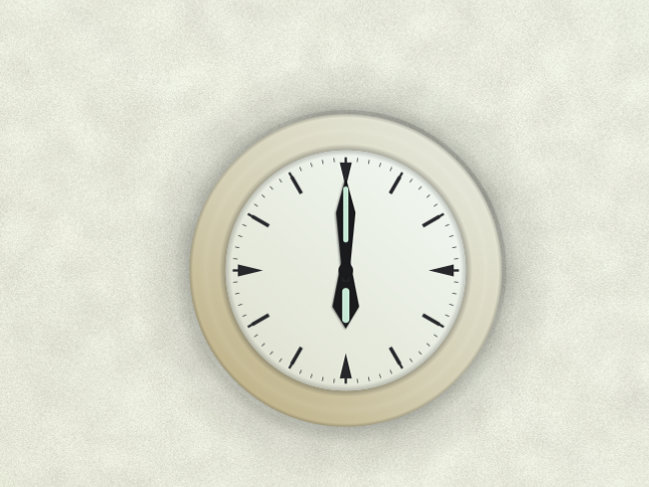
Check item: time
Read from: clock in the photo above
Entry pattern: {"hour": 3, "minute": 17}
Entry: {"hour": 6, "minute": 0}
